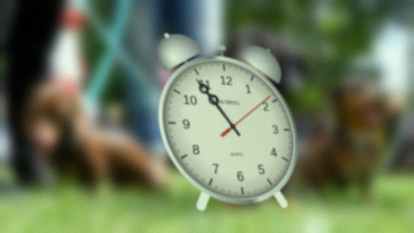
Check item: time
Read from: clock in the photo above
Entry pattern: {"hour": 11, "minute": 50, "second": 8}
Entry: {"hour": 10, "minute": 54, "second": 9}
